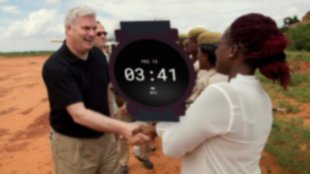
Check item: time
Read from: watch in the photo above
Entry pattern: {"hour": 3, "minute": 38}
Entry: {"hour": 3, "minute": 41}
